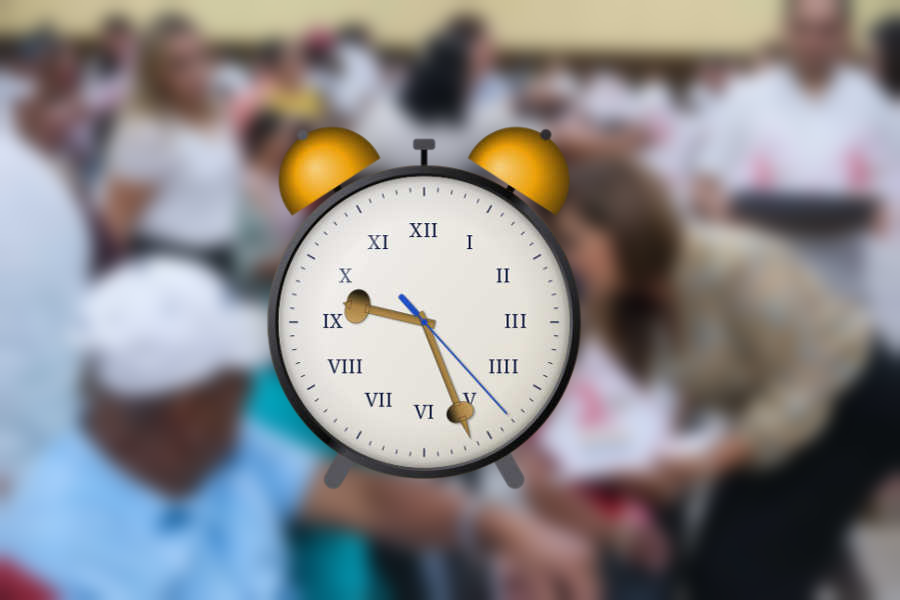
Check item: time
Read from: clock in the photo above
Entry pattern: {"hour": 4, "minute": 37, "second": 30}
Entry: {"hour": 9, "minute": 26, "second": 23}
